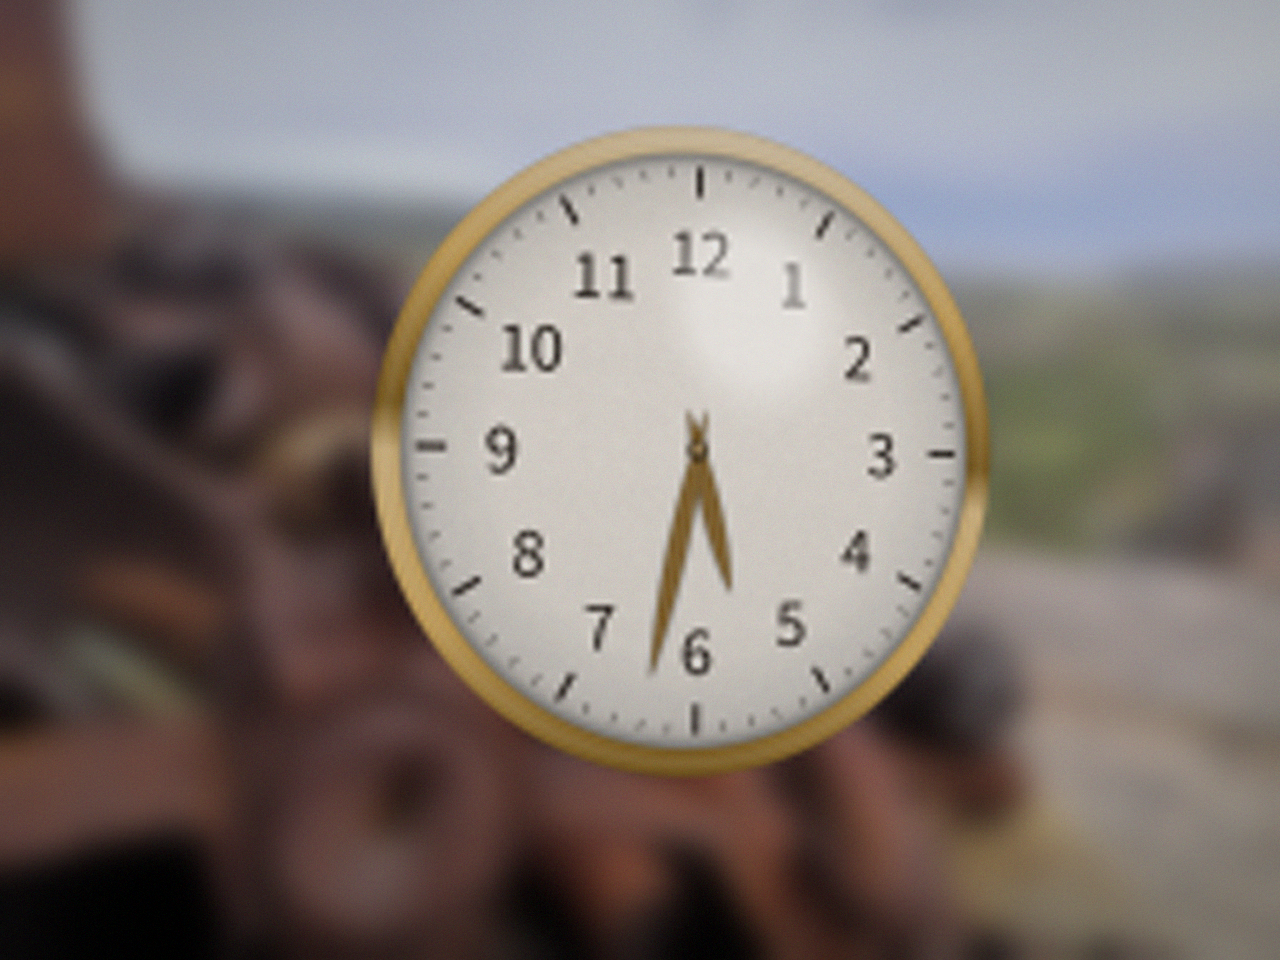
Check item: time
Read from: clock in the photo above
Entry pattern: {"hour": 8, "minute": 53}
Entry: {"hour": 5, "minute": 32}
